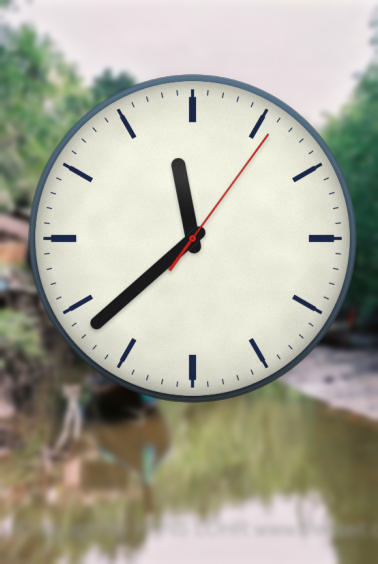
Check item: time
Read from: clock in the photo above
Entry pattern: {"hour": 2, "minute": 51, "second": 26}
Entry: {"hour": 11, "minute": 38, "second": 6}
